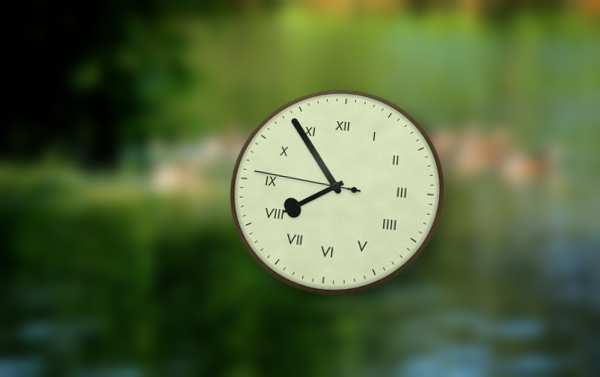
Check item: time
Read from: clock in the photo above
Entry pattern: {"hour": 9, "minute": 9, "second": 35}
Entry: {"hour": 7, "minute": 53, "second": 46}
